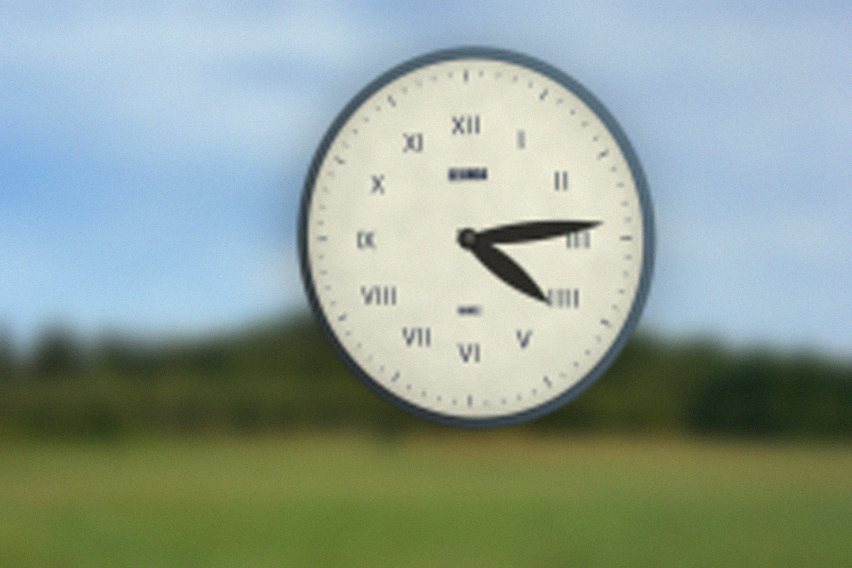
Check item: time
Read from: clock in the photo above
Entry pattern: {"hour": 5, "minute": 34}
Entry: {"hour": 4, "minute": 14}
